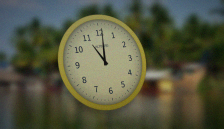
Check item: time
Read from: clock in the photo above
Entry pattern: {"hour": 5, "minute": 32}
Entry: {"hour": 11, "minute": 1}
